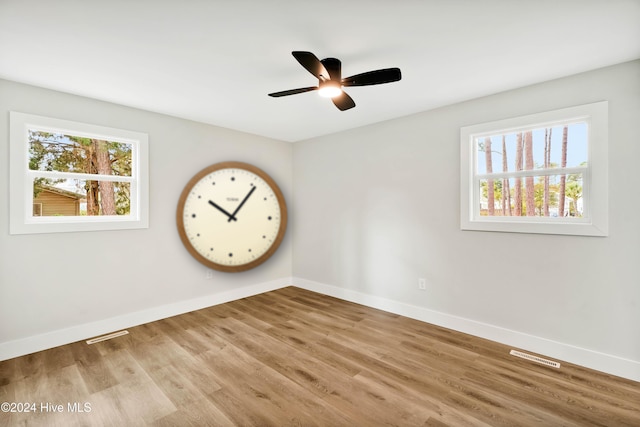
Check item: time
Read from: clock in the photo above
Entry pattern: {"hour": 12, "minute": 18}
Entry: {"hour": 10, "minute": 6}
